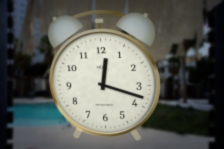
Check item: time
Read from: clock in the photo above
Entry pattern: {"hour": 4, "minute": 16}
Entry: {"hour": 12, "minute": 18}
